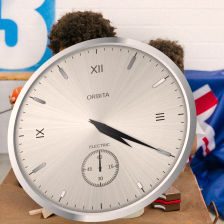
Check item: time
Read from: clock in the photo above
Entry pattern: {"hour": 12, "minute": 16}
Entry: {"hour": 4, "minute": 20}
